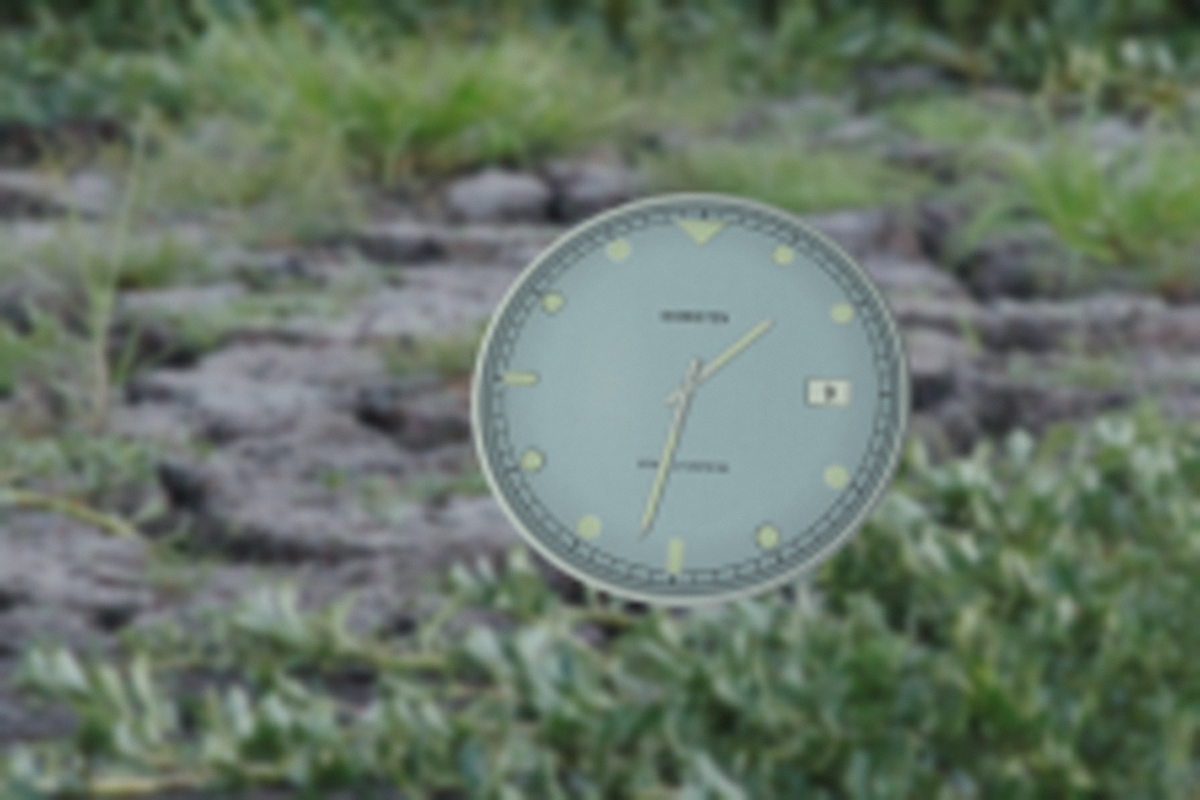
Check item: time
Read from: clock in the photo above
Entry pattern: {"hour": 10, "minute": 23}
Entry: {"hour": 1, "minute": 32}
